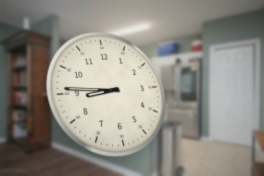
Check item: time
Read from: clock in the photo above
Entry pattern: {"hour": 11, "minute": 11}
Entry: {"hour": 8, "minute": 46}
